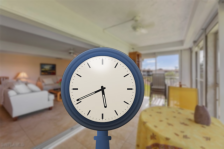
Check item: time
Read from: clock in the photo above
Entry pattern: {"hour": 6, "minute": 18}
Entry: {"hour": 5, "minute": 41}
